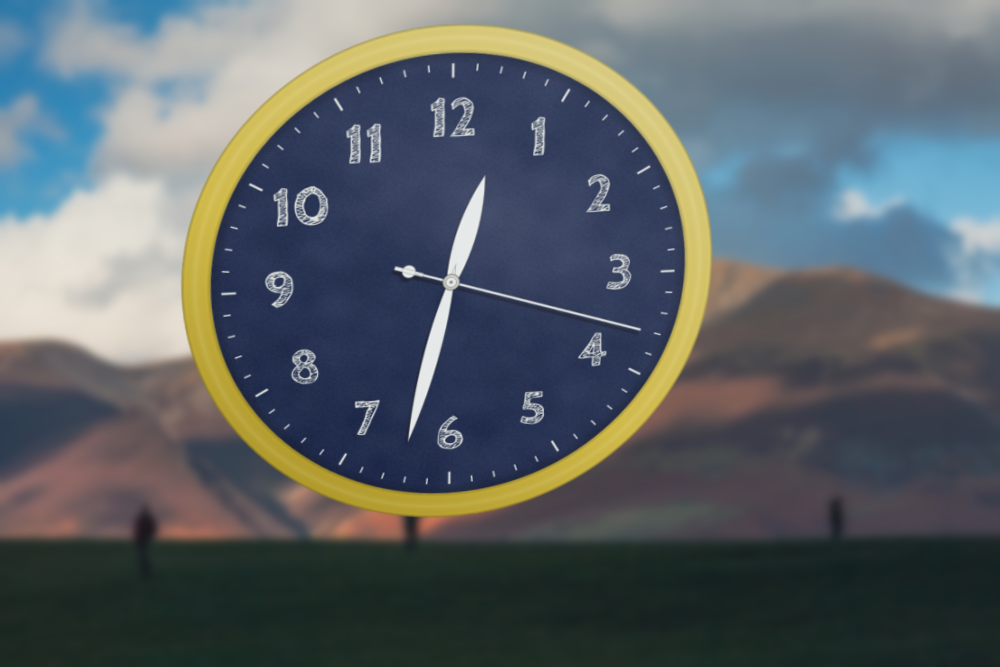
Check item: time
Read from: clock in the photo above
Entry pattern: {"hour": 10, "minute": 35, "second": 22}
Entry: {"hour": 12, "minute": 32, "second": 18}
